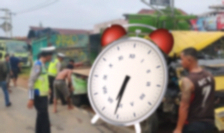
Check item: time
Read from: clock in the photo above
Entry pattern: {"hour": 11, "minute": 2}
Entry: {"hour": 6, "minute": 31}
